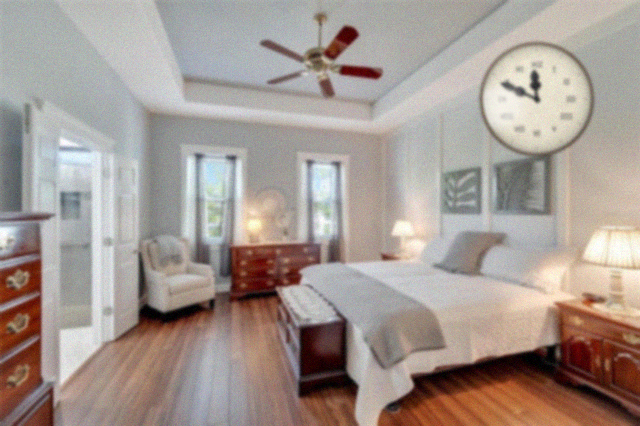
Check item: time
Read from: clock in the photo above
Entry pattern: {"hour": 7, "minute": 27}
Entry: {"hour": 11, "minute": 49}
